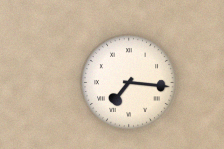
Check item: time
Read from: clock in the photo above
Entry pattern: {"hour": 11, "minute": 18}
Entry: {"hour": 7, "minute": 16}
